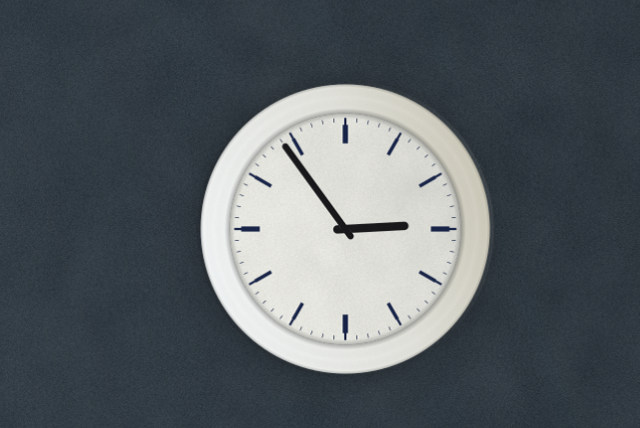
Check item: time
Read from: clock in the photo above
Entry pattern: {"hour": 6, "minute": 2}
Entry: {"hour": 2, "minute": 54}
